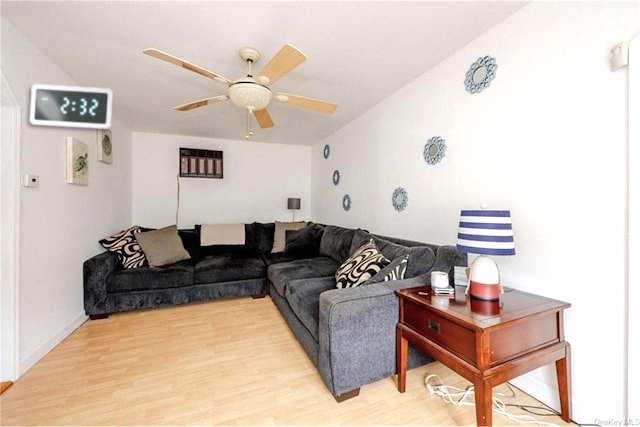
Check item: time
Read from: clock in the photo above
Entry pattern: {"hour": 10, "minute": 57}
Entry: {"hour": 2, "minute": 32}
